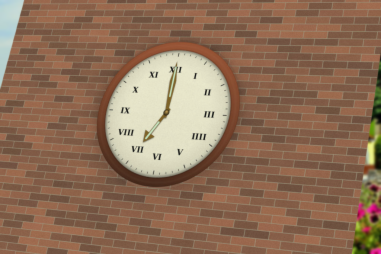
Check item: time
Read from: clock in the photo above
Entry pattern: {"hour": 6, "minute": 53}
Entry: {"hour": 7, "minute": 0}
